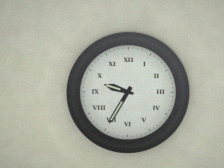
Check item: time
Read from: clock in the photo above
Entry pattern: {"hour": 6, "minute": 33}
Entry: {"hour": 9, "minute": 35}
